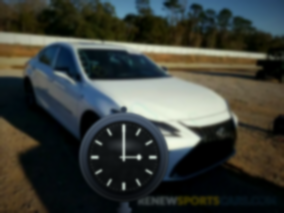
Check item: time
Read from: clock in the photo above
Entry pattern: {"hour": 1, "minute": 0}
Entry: {"hour": 3, "minute": 0}
